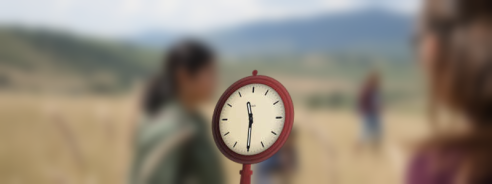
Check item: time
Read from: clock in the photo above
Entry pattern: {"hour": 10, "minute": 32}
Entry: {"hour": 11, "minute": 30}
